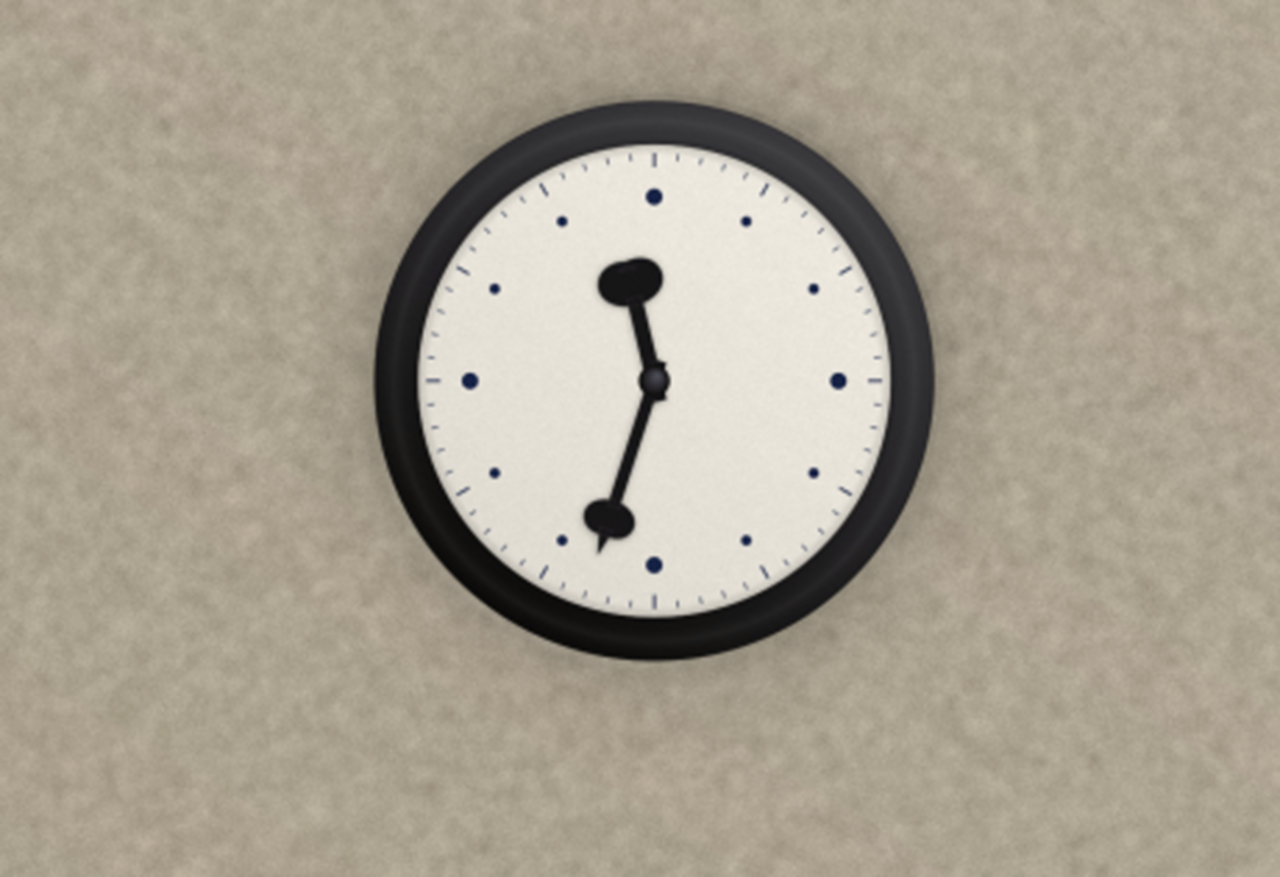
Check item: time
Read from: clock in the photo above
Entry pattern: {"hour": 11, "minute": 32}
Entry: {"hour": 11, "minute": 33}
